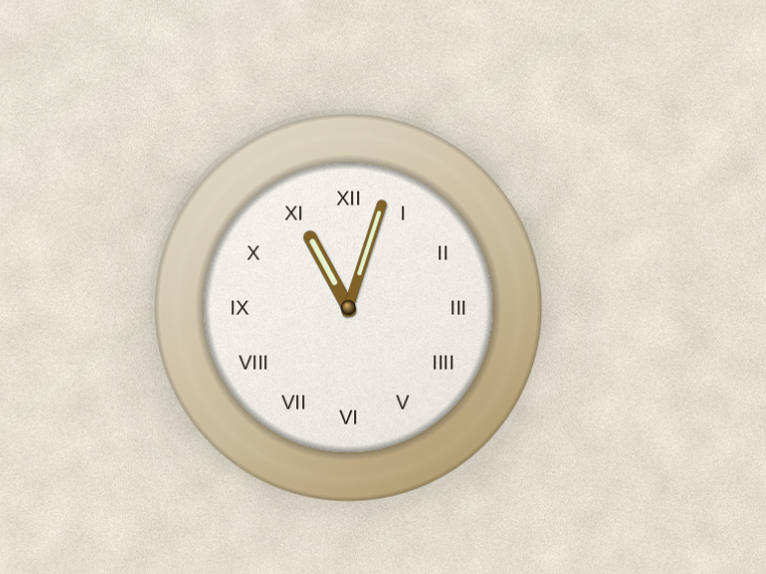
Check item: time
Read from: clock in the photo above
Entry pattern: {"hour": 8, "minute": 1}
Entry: {"hour": 11, "minute": 3}
